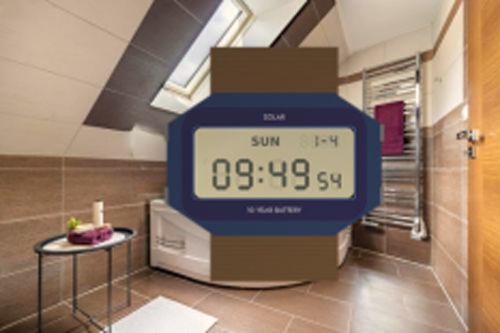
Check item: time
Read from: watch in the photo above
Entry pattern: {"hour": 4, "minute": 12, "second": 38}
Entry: {"hour": 9, "minute": 49, "second": 54}
